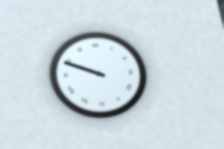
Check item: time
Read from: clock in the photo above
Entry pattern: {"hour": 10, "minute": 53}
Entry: {"hour": 9, "minute": 49}
